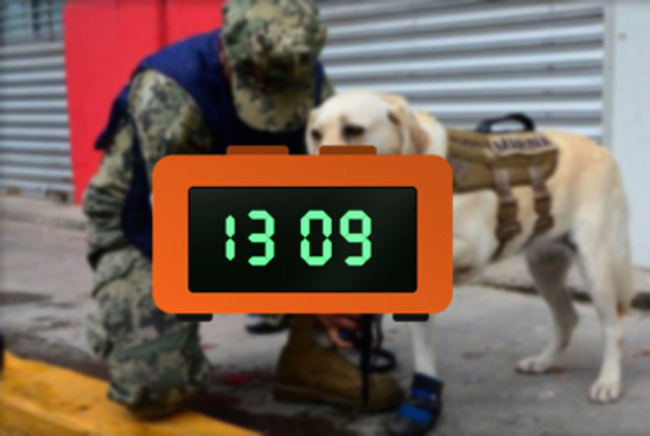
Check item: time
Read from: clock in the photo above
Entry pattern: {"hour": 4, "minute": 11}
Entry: {"hour": 13, "minute": 9}
